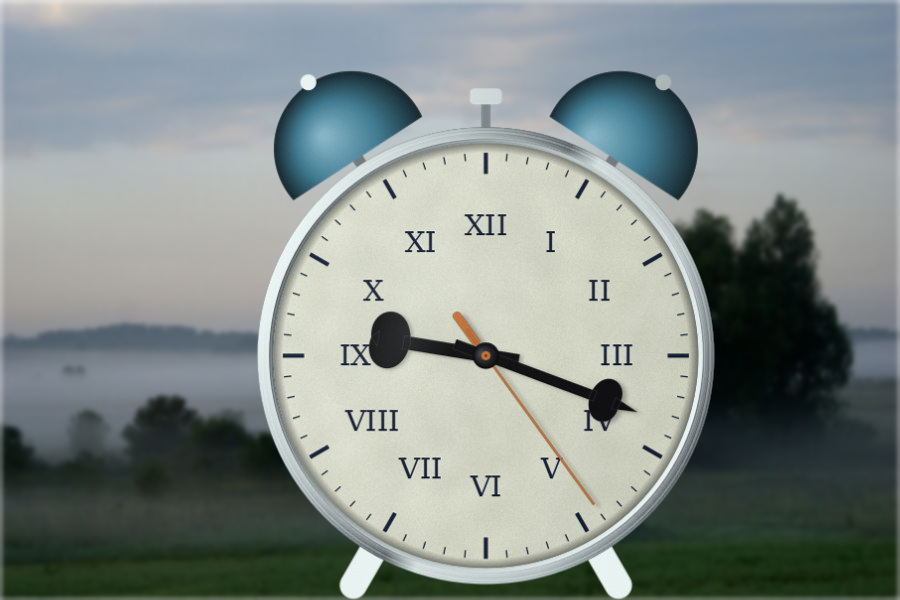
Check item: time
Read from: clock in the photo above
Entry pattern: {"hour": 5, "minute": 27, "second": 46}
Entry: {"hour": 9, "minute": 18, "second": 24}
